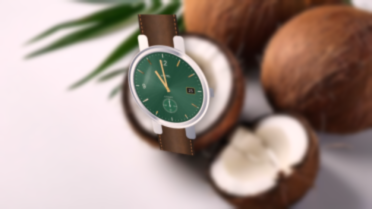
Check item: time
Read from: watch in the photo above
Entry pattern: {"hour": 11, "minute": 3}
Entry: {"hour": 10, "minute": 59}
